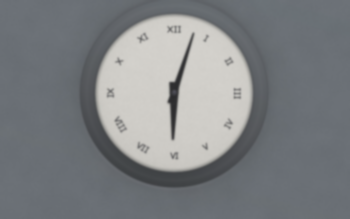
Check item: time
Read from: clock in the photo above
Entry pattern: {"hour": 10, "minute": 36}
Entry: {"hour": 6, "minute": 3}
